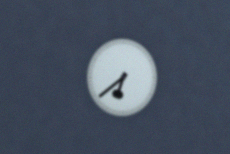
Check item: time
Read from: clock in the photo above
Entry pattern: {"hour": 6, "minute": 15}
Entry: {"hour": 6, "minute": 39}
